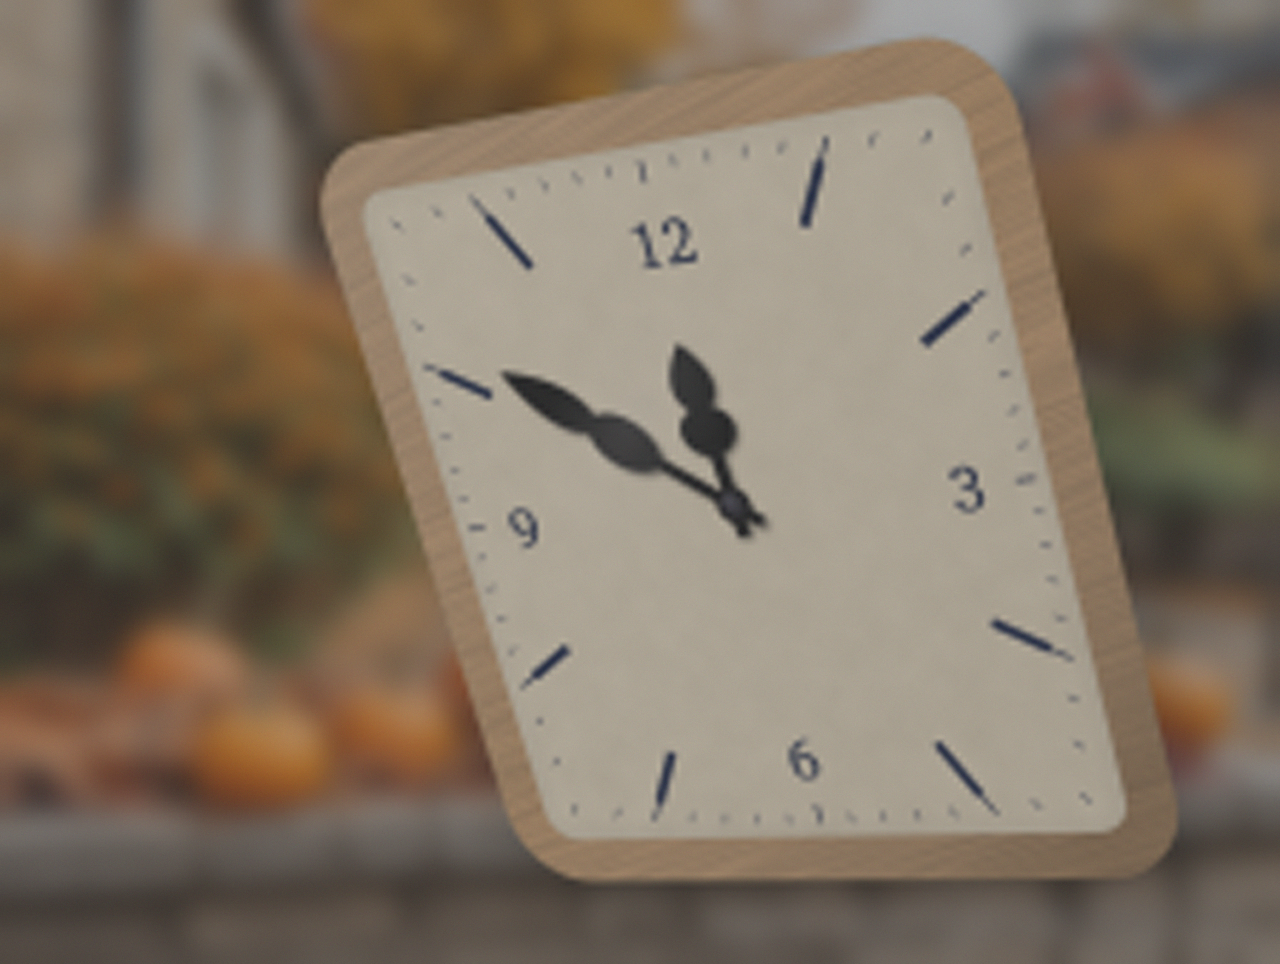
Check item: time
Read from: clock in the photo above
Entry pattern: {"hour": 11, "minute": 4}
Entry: {"hour": 11, "minute": 51}
